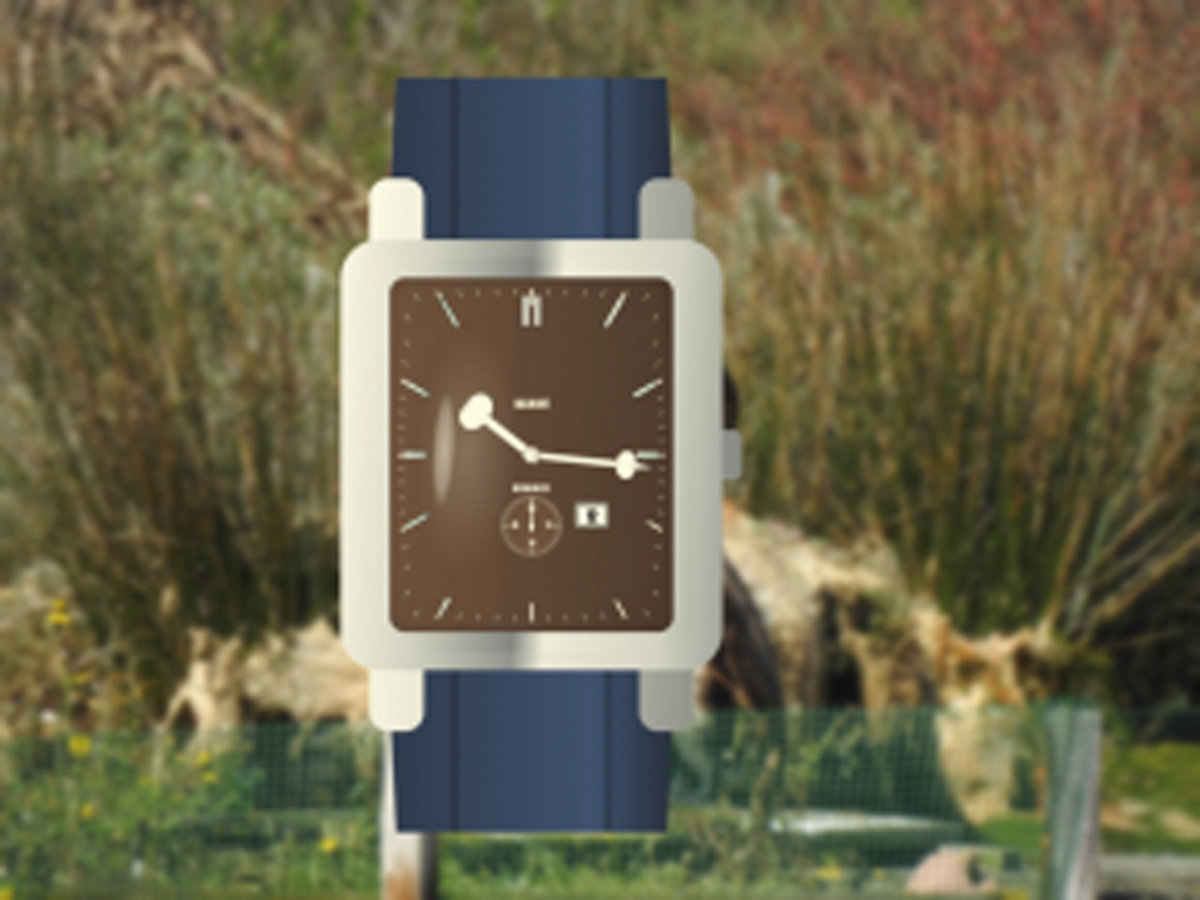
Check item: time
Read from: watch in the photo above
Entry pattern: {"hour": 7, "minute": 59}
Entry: {"hour": 10, "minute": 16}
